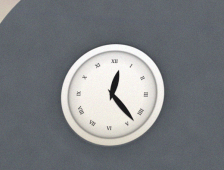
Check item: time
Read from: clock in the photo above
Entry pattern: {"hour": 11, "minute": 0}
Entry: {"hour": 12, "minute": 23}
